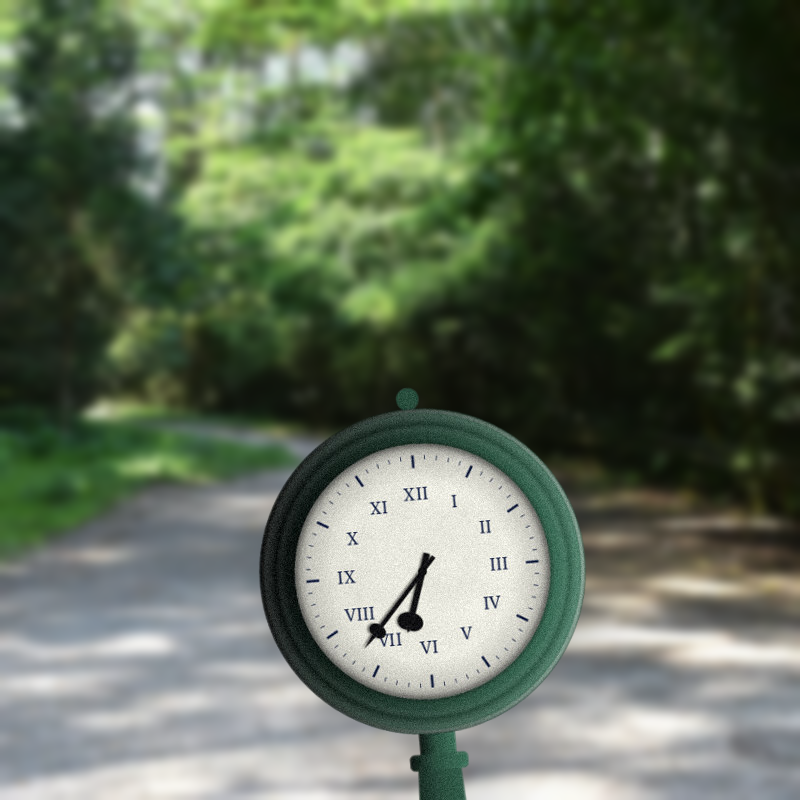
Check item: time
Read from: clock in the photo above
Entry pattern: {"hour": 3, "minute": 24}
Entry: {"hour": 6, "minute": 37}
